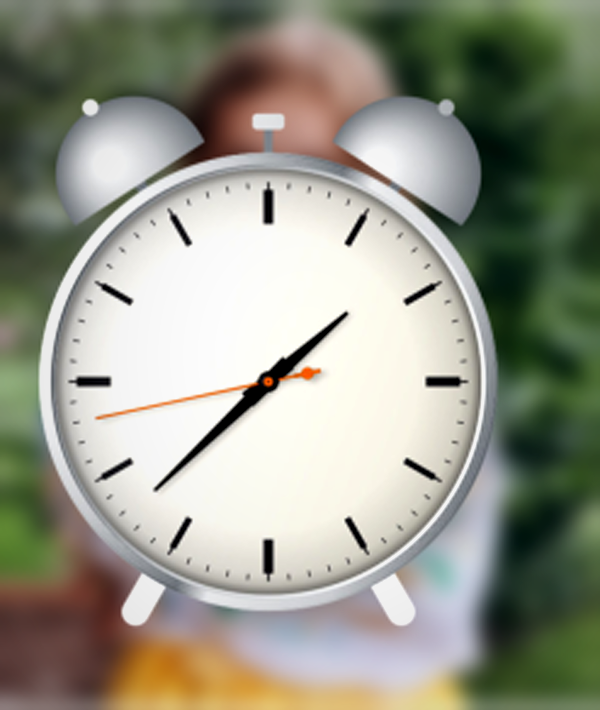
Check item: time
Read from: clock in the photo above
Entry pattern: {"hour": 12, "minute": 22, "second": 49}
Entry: {"hour": 1, "minute": 37, "second": 43}
